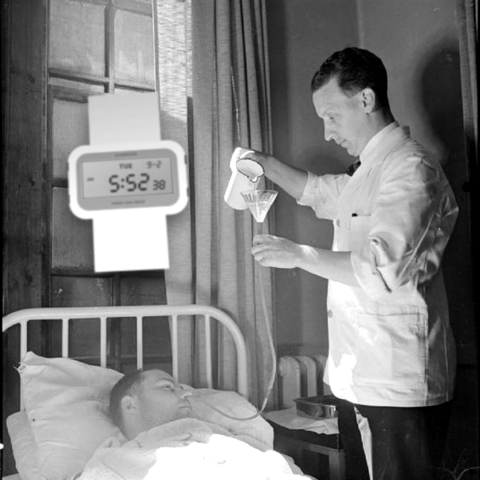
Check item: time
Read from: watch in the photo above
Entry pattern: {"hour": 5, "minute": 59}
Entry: {"hour": 5, "minute": 52}
